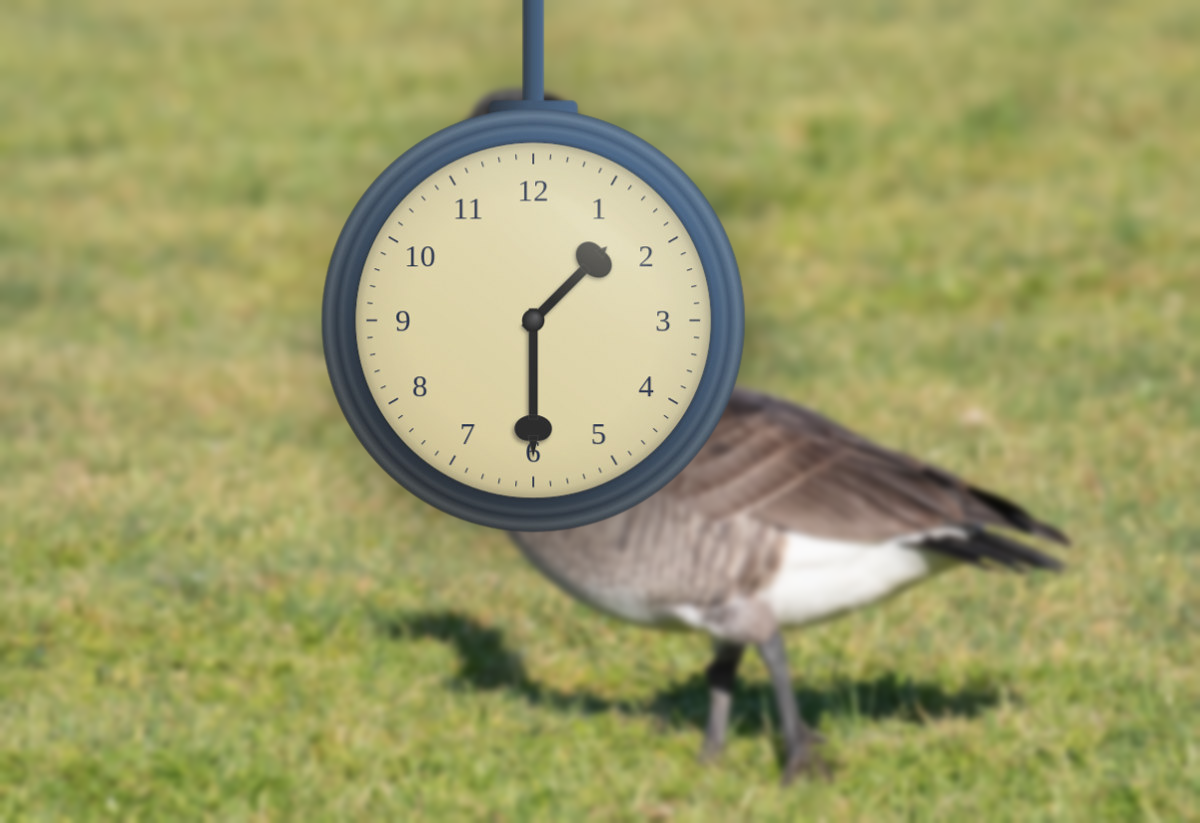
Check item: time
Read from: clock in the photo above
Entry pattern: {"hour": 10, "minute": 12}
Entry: {"hour": 1, "minute": 30}
